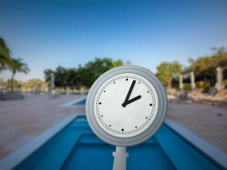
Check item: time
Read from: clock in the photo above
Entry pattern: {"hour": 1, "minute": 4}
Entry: {"hour": 2, "minute": 3}
